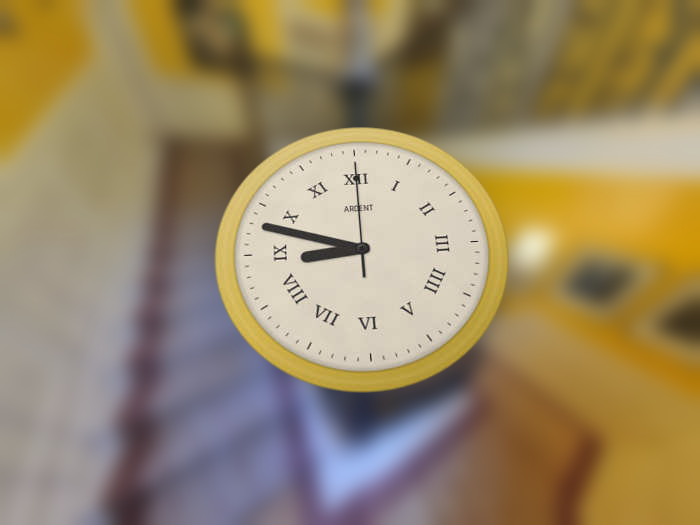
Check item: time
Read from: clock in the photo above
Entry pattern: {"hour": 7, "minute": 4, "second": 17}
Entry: {"hour": 8, "minute": 48, "second": 0}
